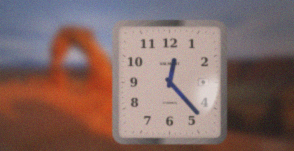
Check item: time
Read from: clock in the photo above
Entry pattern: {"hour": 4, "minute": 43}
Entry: {"hour": 12, "minute": 23}
